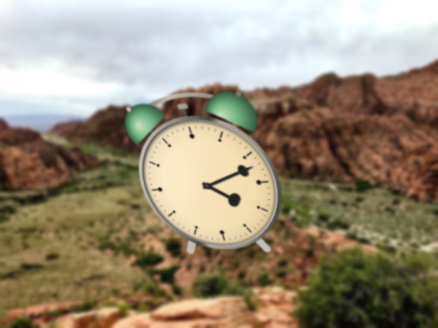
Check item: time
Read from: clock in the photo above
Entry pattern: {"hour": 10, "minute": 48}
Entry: {"hour": 4, "minute": 12}
